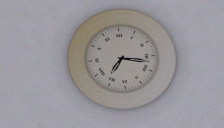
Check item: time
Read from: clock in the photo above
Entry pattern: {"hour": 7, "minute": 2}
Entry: {"hour": 7, "minute": 17}
